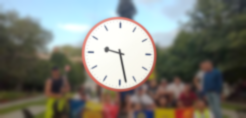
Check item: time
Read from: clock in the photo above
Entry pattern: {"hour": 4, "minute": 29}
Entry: {"hour": 9, "minute": 28}
